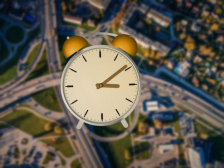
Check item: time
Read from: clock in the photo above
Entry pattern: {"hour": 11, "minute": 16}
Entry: {"hour": 3, "minute": 9}
